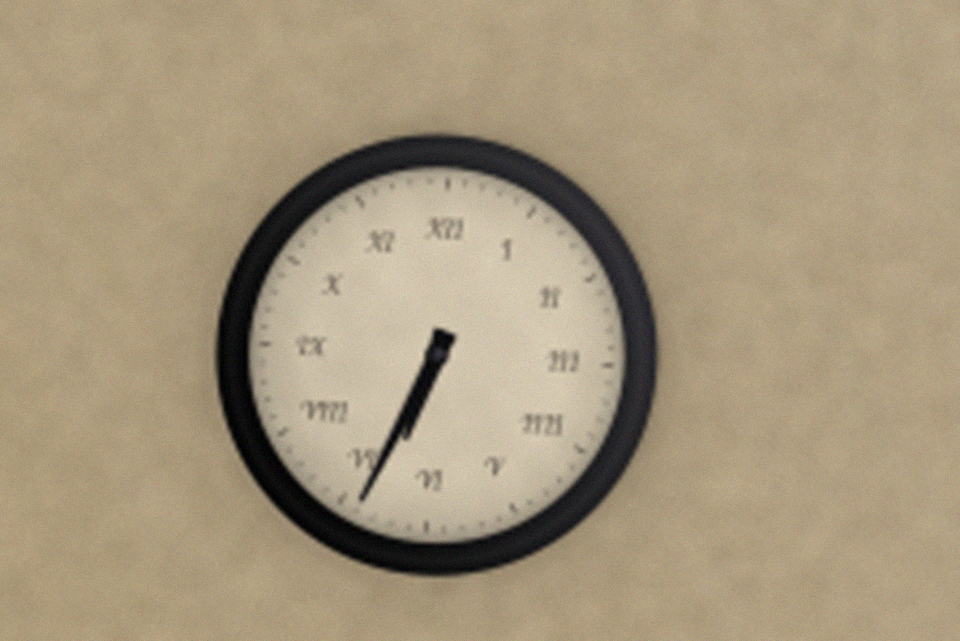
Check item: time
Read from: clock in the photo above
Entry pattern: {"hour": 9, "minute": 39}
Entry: {"hour": 6, "minute": 34}
